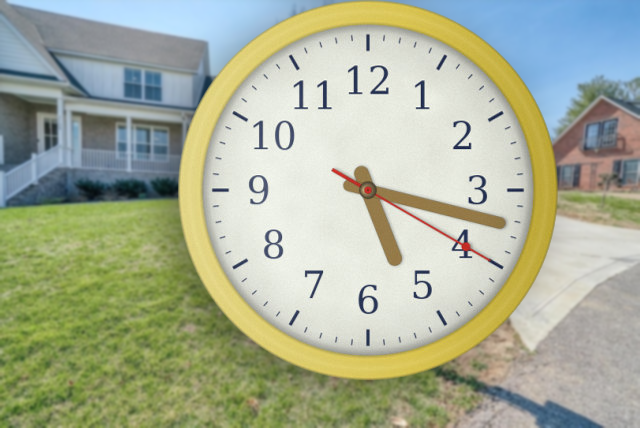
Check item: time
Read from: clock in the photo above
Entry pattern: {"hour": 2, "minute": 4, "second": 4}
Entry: {"hour": 5, "minute": 17, "second": 20}
